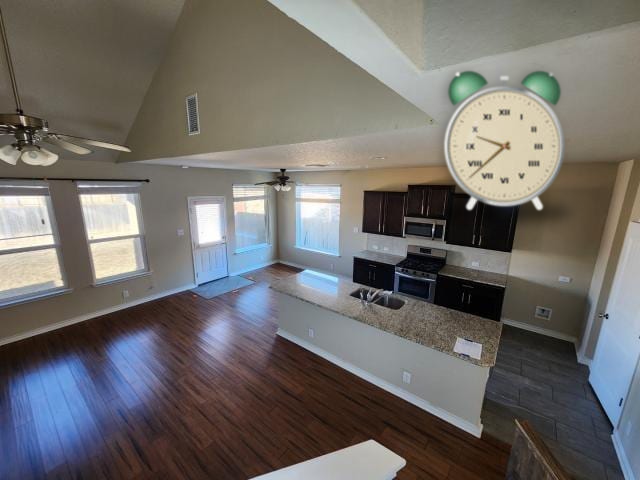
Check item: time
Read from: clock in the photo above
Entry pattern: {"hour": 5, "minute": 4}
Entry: {"hour": 9, "minute": 38}
